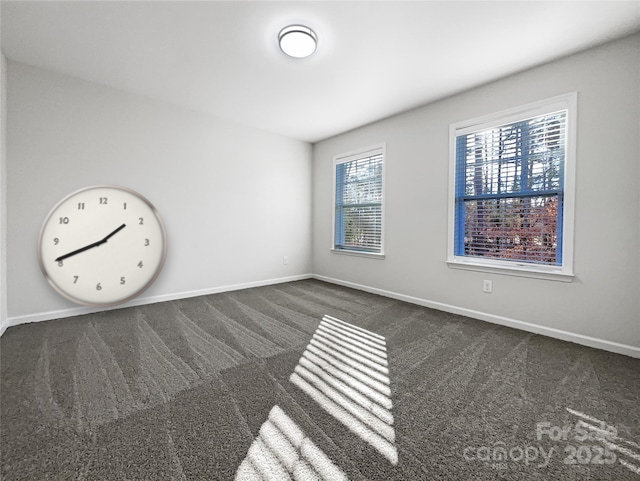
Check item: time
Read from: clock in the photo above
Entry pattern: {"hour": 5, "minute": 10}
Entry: {"hour": 1, "minute": 41}
